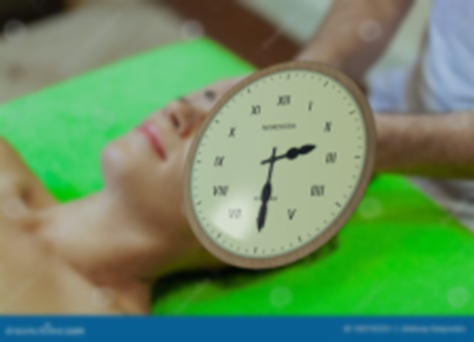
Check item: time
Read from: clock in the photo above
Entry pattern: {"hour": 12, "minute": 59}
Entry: {"hour": 2, "minute": 30}
